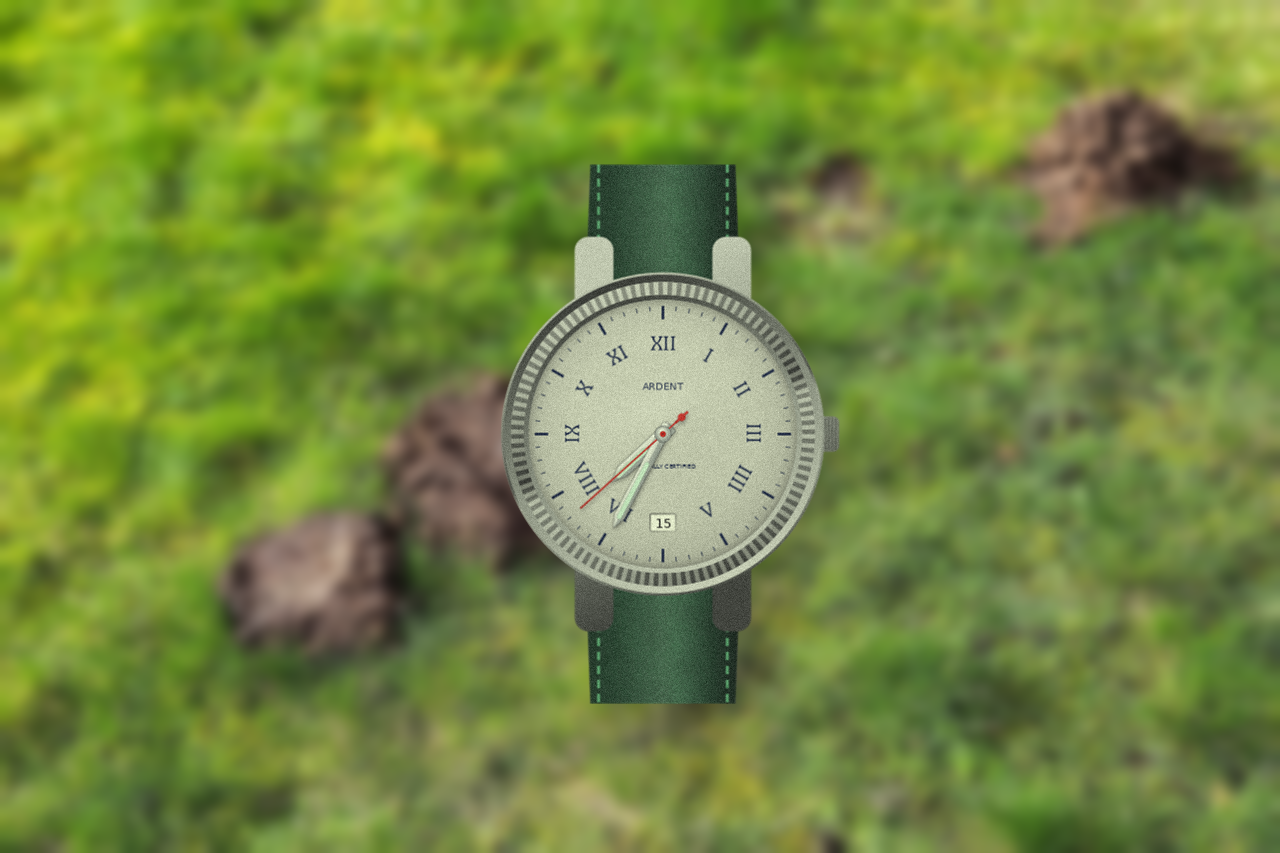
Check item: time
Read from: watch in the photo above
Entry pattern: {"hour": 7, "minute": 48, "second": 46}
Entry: {"hour": 7, "minute": 34, "second": 38}
